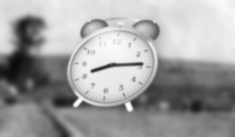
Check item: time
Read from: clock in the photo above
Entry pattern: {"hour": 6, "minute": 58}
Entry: {"hour": 8, "minute": 14}
